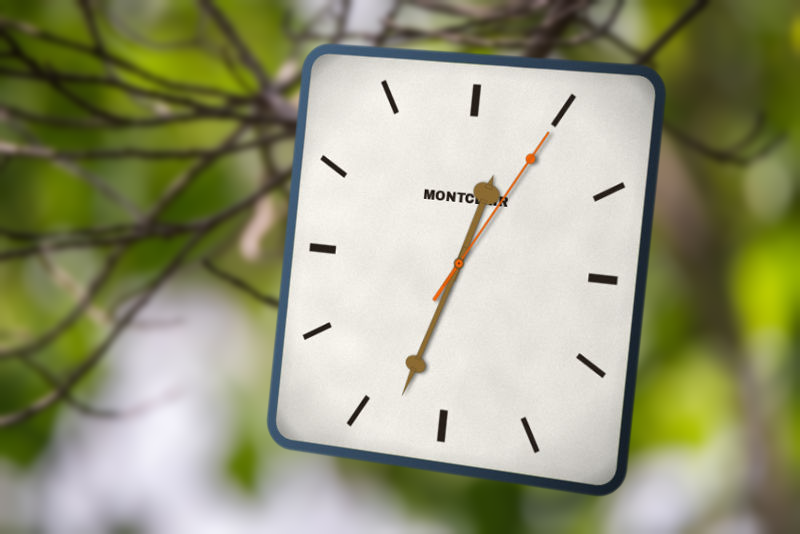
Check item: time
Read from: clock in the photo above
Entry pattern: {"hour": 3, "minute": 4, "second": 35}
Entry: {"hour": 12, "minute": 33, "second": 5}
